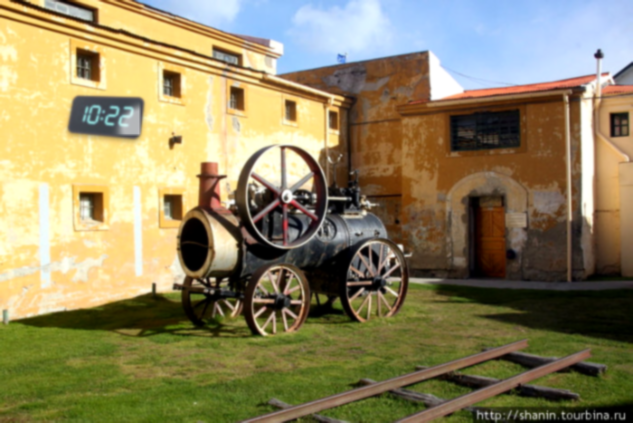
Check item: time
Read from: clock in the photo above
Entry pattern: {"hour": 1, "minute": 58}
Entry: {"hour": 10, "minute": 22}
